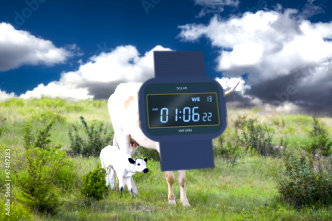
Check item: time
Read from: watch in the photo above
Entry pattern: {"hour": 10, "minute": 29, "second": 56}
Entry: {"hour": 1, "minute": 6, "second": 22}
